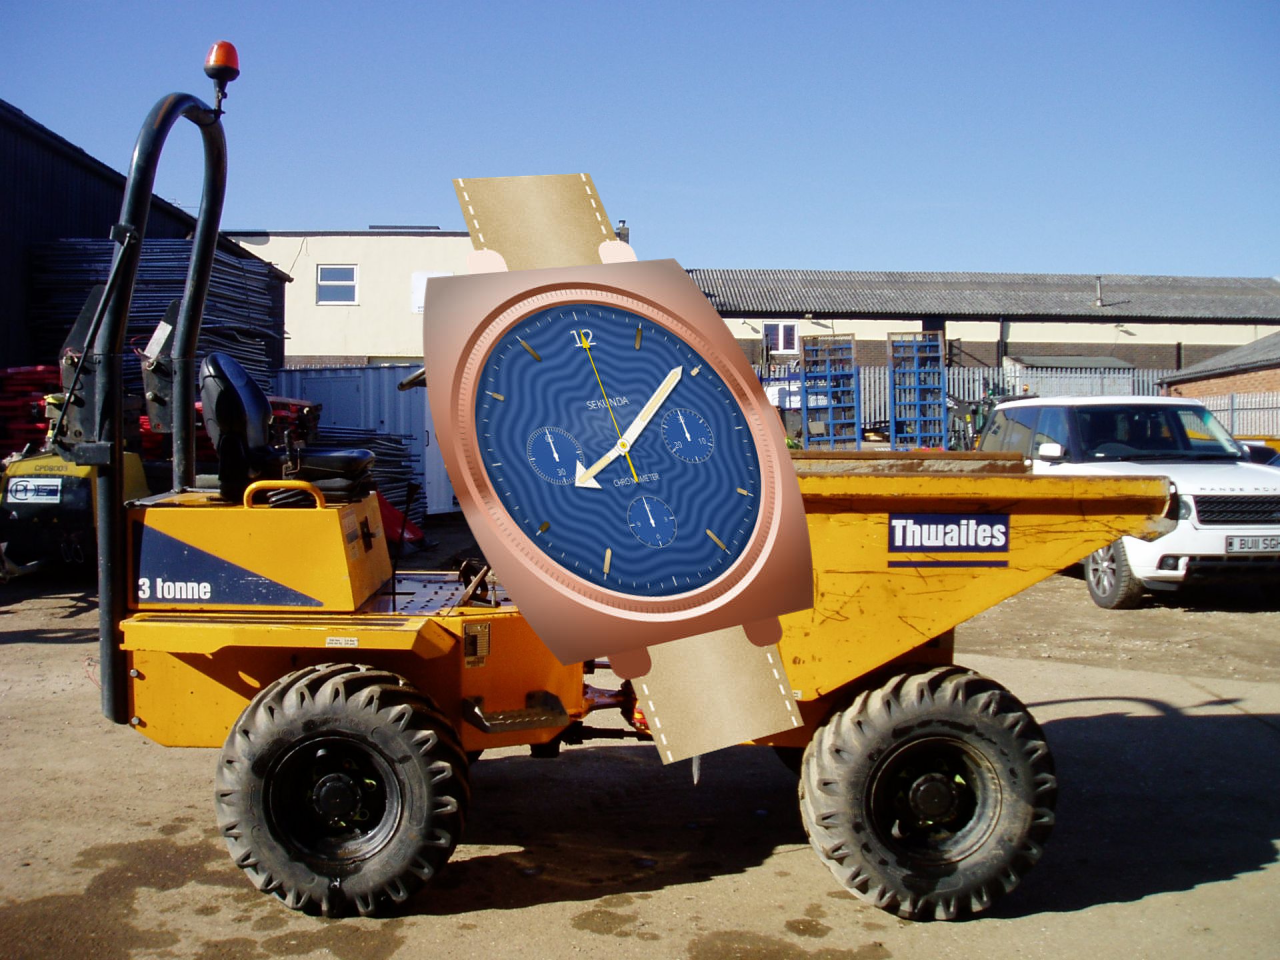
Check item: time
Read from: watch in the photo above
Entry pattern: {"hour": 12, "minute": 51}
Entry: {"hour": 8, "minute": 9}
